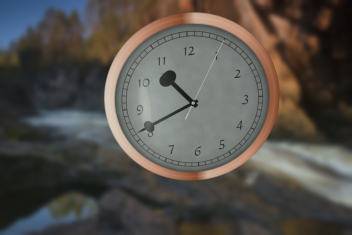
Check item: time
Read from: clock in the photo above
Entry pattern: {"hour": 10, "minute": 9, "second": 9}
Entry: {"hour": 10, "minute": 41, "second": 5}
